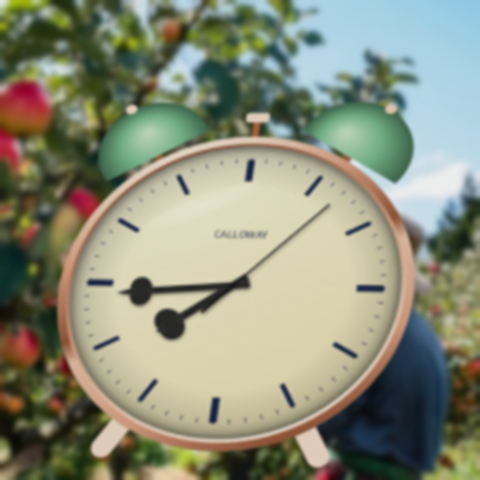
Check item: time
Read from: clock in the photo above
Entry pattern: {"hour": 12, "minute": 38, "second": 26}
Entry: {"hour": 7, "minute": 44, "second": 7}
